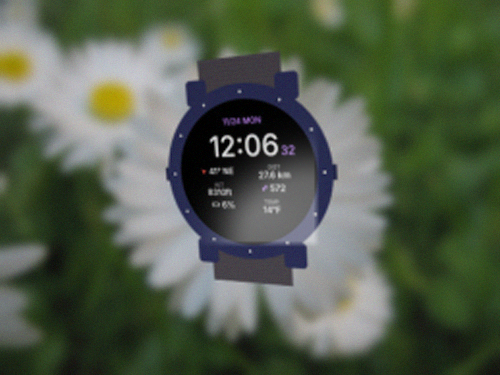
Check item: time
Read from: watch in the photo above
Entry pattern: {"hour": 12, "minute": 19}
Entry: {"hour": 12, "minute": 6}
